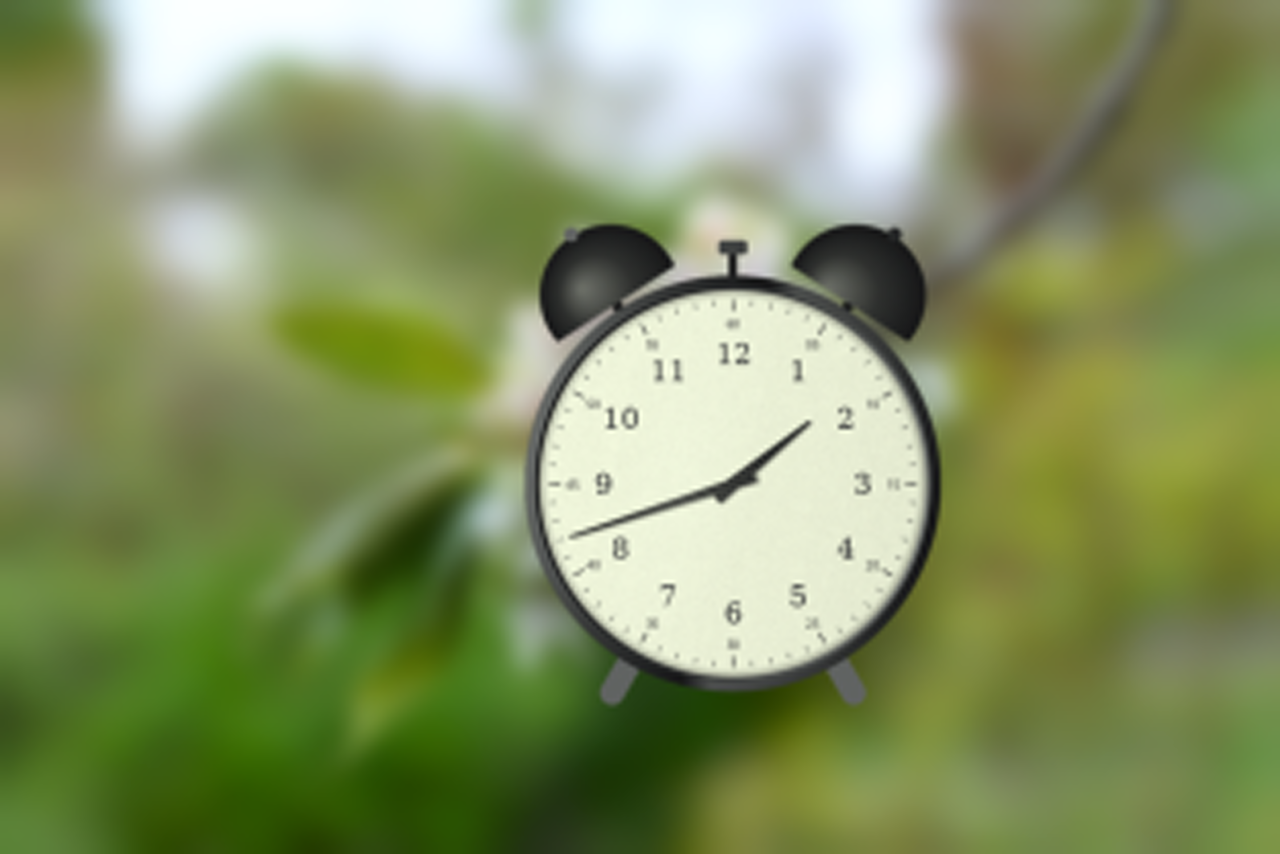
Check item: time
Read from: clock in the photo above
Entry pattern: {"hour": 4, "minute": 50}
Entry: {"hour": 1, "minute": 42}
